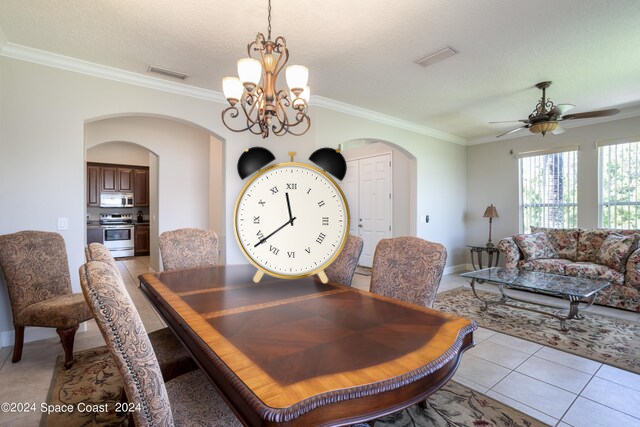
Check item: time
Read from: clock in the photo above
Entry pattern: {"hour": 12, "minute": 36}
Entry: {"hour": 11, "minute": 39}
